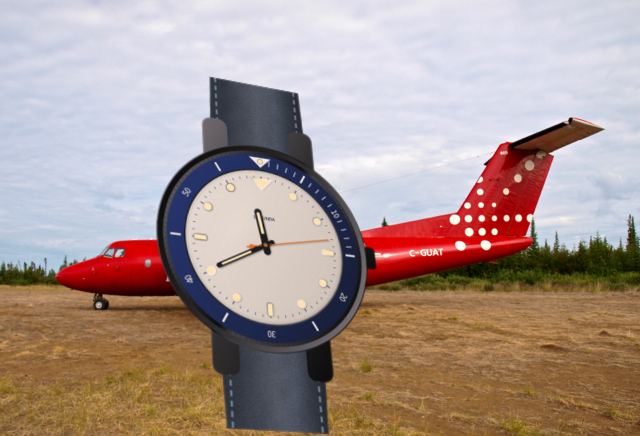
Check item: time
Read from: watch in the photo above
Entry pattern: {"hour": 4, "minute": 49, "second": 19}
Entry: {"hour": 11, "minute": 40, "second": 13}
